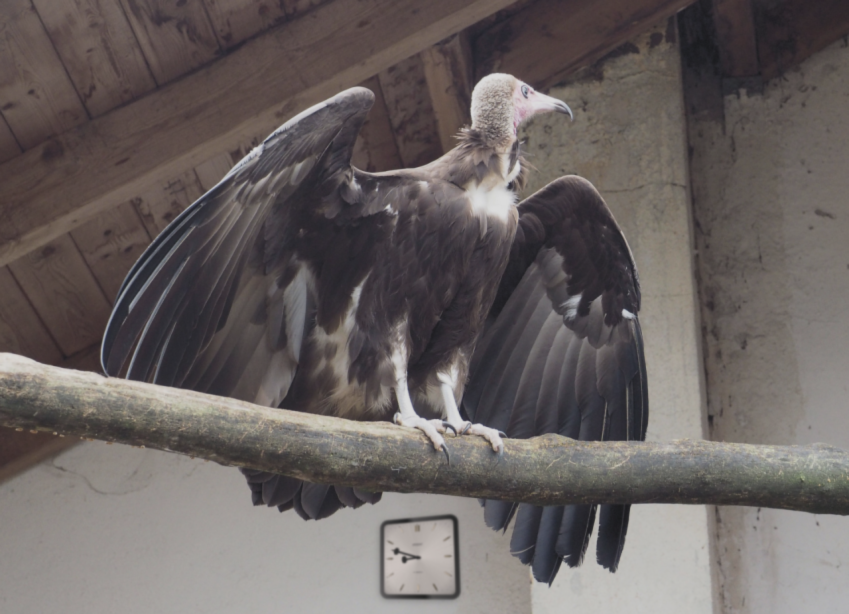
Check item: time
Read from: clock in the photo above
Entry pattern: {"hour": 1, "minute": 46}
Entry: {"hour": 8, "minute": 48}
